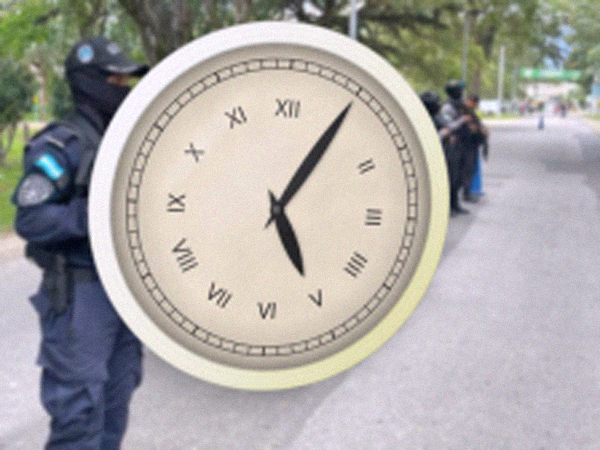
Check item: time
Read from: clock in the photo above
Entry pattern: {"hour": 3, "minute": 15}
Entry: {"hour": 5, "minute": 5}
